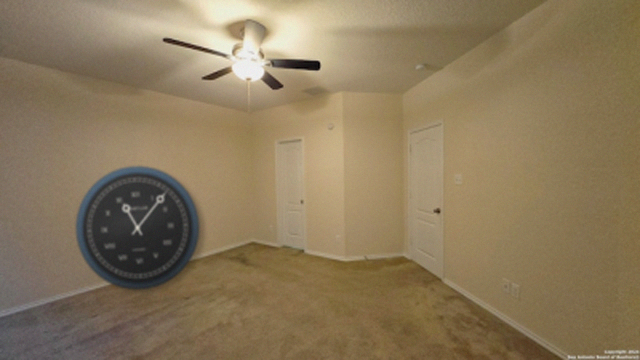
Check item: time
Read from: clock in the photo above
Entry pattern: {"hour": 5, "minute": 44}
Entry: {"hour": 11, "minute": 7}
